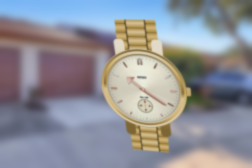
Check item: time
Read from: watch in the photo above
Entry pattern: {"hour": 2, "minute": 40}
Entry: {"hour": 10, "minute": 21}
